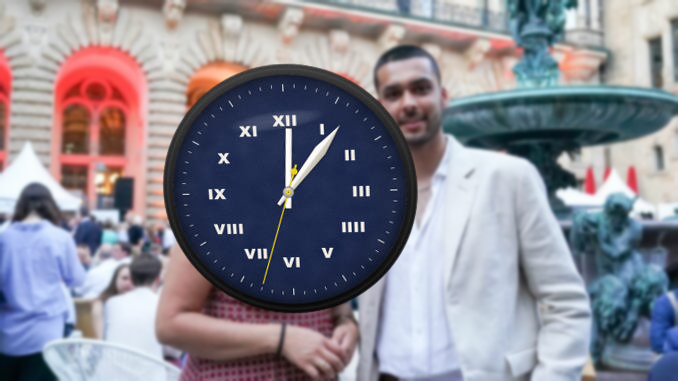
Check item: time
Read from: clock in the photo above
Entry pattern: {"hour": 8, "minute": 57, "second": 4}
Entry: {"hour": 12, "minute": 6, "second": 33}
